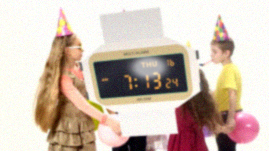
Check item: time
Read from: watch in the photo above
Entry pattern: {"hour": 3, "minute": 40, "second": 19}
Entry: {"hour": 7, "minute": 13, "second": 24}
